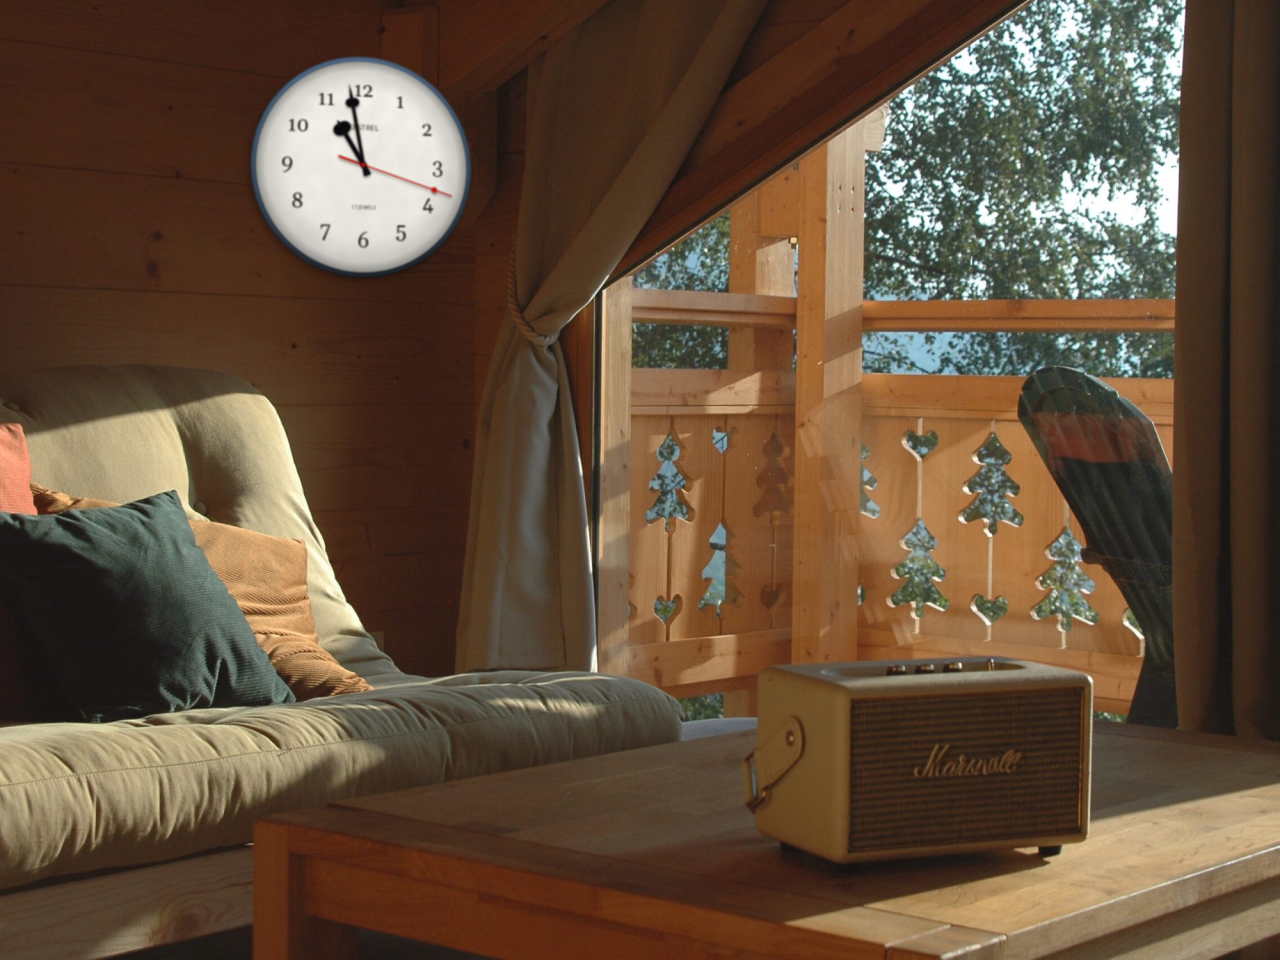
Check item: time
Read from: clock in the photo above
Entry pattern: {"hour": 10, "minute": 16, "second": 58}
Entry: {"hour": 10, "minute": 58, "second": 18}
